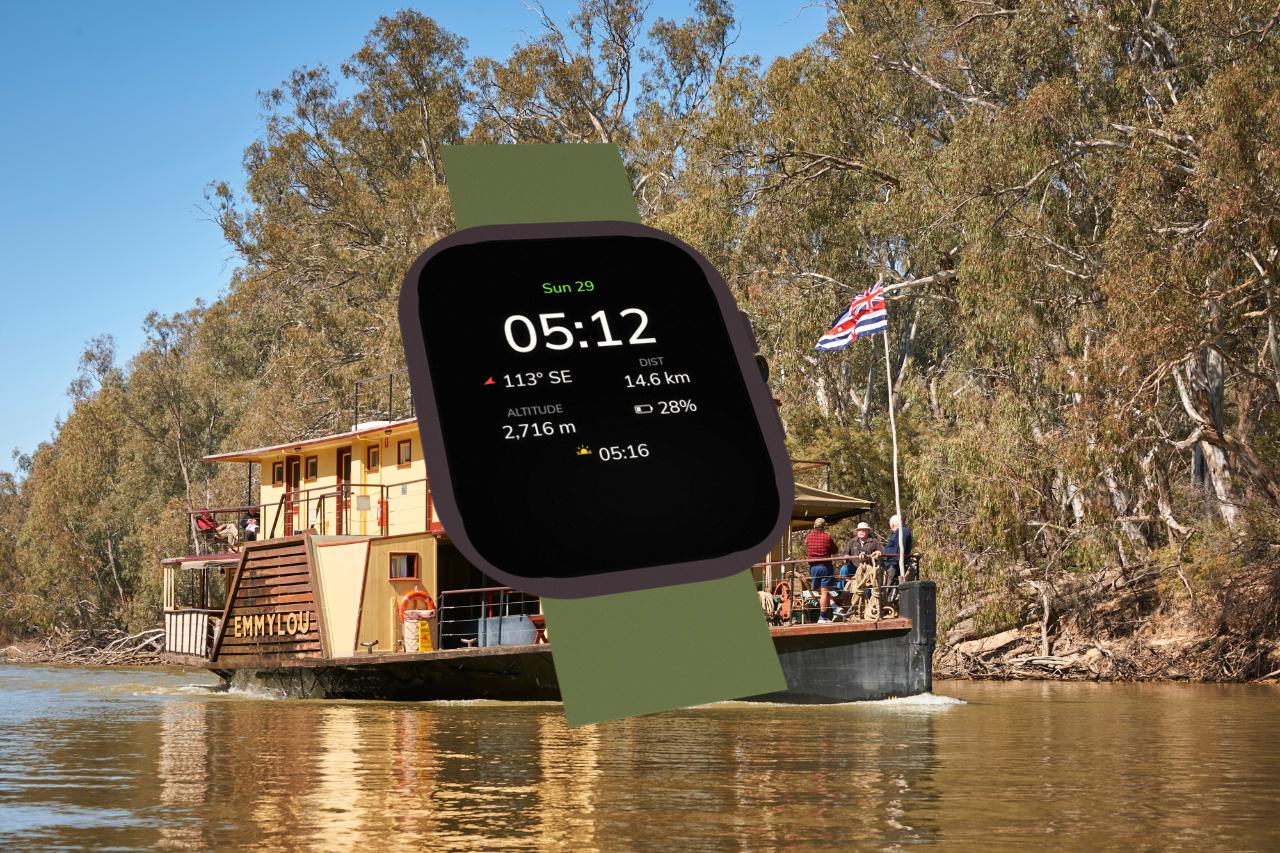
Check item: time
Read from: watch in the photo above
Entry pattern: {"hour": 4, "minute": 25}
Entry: {"hour": 5, "minute": 12}
